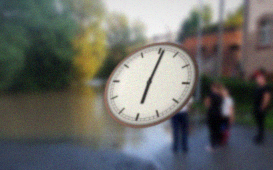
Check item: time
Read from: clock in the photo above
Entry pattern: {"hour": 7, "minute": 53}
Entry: {"hour": 6, "minute": 1}
